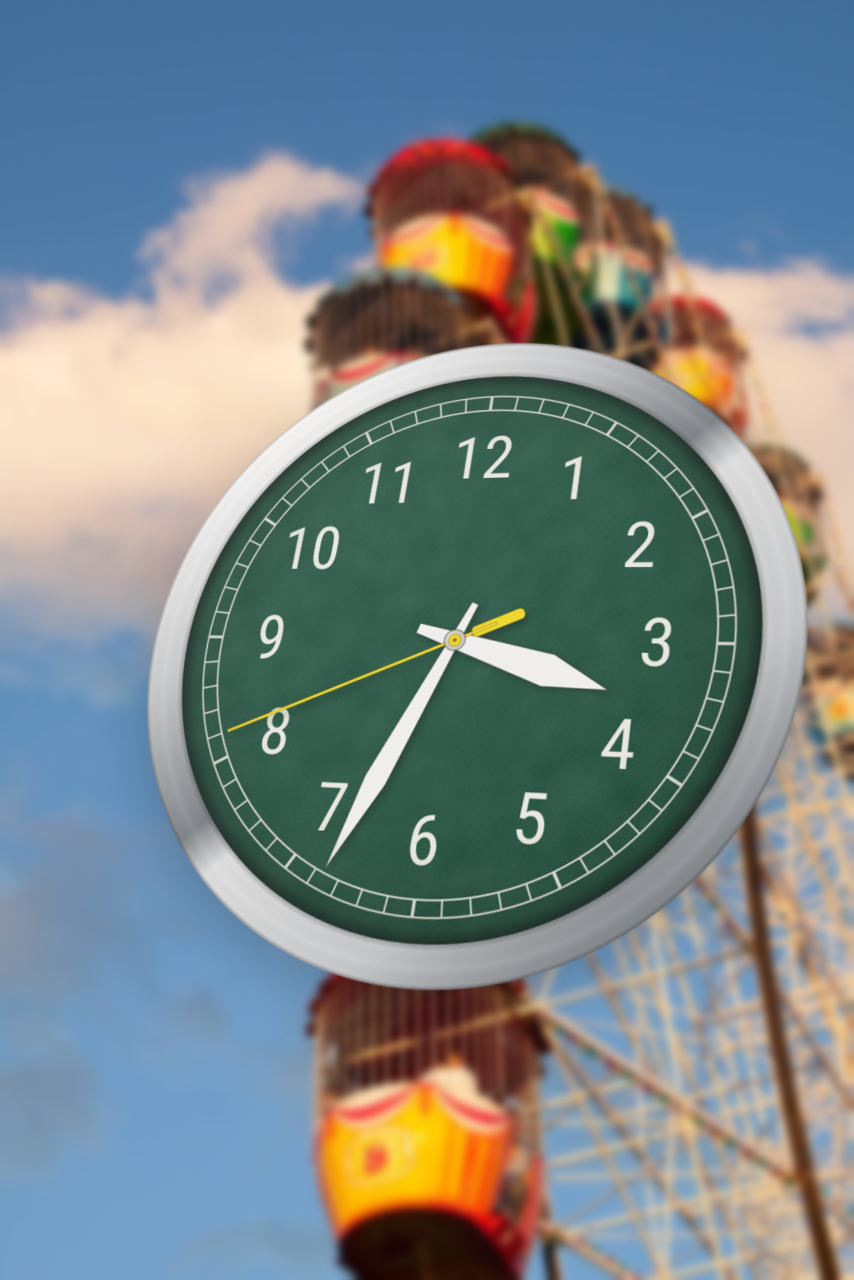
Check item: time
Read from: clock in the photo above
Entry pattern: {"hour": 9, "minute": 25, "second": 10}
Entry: {"hour": 3, "minute": 33, "second": 41}
